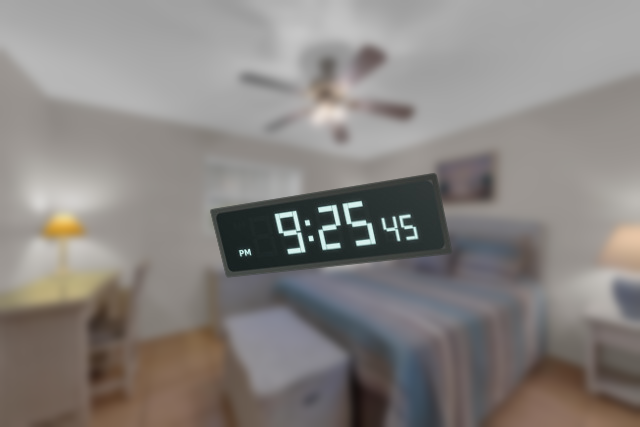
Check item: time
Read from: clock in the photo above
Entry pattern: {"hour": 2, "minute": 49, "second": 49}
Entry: {"hour": 9, "minute": 25, "second": 45}
